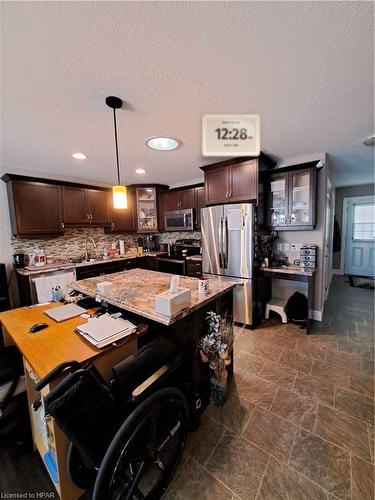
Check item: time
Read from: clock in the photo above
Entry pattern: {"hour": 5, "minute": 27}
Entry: {"hour": 12, "minute": 28}
